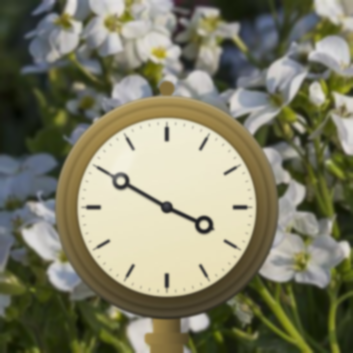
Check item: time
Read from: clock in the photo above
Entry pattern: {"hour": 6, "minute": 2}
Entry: {"hour": 3, "minute": 50}
